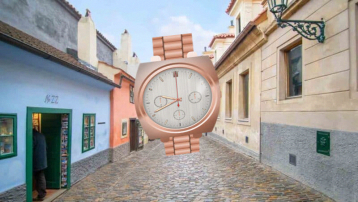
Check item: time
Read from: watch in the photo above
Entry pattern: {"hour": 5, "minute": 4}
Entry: {"hour": 9, "minute": 41}
